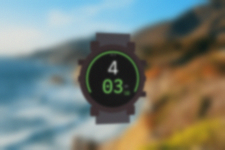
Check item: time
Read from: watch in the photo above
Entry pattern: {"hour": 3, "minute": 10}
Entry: {"hour": 4, "minute": 3}
